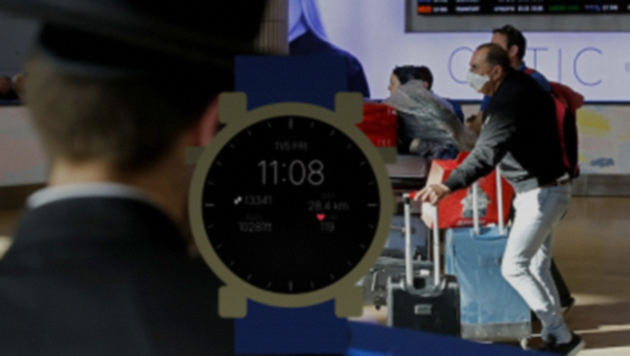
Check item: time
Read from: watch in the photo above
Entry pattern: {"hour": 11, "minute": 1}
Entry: {"hour": 11, "minute": 8}
